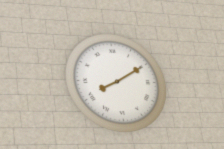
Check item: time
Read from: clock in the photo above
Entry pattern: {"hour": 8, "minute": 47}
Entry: {"hour": 8, "minute": 10}
